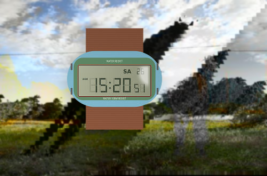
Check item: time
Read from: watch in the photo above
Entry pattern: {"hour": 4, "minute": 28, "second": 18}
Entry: {"hour": 15, "minute": 20, "second": 51}
